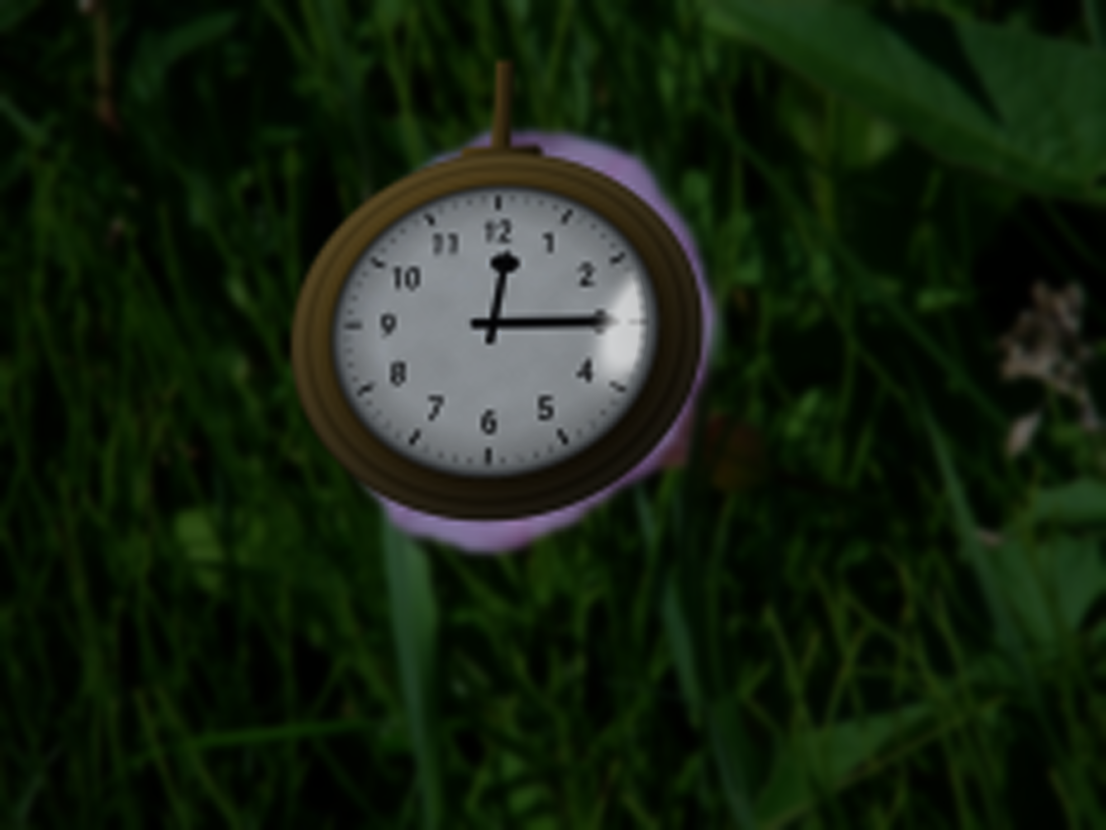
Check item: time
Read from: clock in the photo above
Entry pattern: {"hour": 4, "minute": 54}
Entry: {"hour": 12, "minute": 15}
